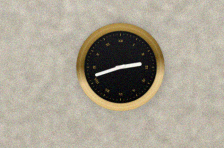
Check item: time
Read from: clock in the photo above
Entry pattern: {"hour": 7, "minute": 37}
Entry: {"hour": 2, "minute": 42}
